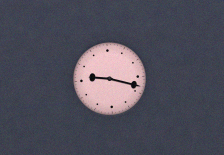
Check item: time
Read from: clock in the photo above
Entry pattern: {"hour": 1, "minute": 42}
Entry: {"hour": 9, "minute": 18}
